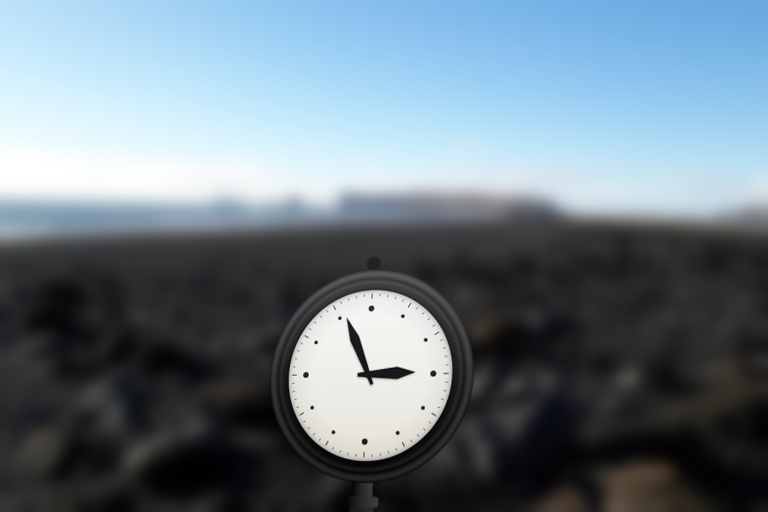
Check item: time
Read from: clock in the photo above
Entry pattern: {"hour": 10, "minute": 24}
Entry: {"hour": 2, "minute": 56}
